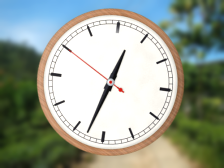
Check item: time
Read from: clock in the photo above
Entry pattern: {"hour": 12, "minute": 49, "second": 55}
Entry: {"hour": 12, "minute": 32, "second": 50}
